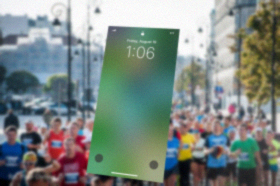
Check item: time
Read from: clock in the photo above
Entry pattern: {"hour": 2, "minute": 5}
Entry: {"hour": 1, "minute": 6}
